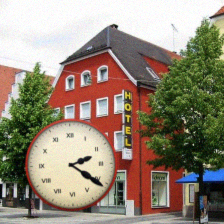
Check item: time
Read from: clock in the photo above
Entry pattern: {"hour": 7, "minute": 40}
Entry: {"hour": 2, "minute": 21}
